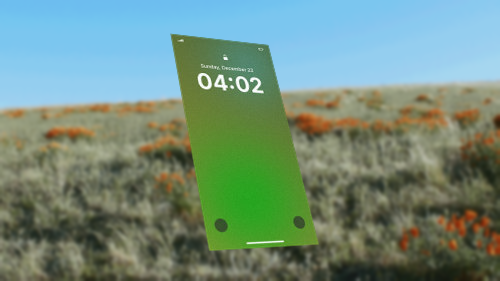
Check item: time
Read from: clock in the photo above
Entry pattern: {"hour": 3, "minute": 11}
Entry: {"hour": 4, "minute": 2}
